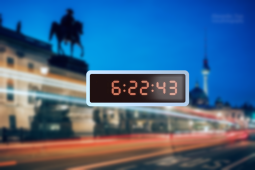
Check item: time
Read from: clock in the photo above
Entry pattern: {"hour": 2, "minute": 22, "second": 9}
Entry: {"hour": 6, "minute": 22, "second": 43}
